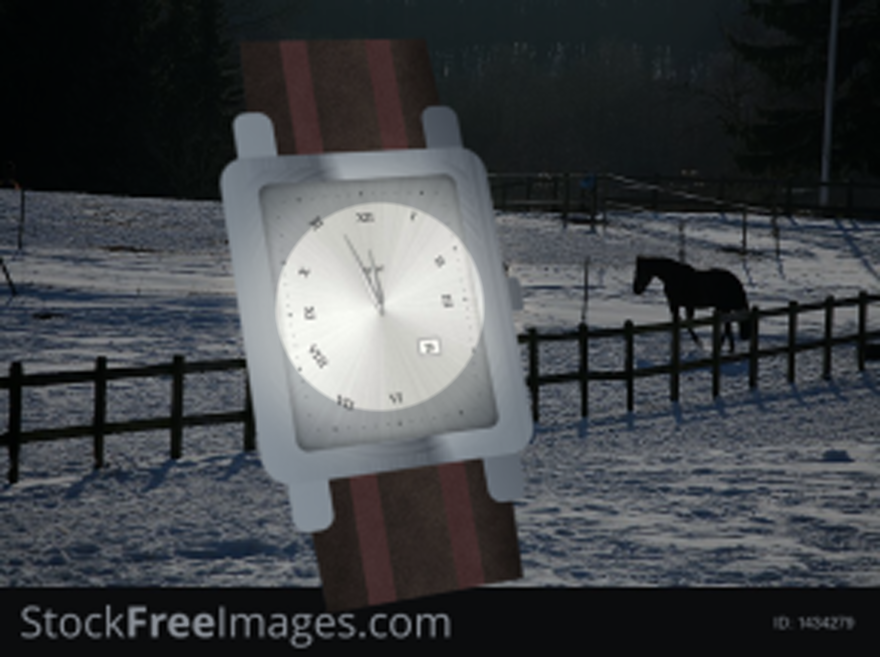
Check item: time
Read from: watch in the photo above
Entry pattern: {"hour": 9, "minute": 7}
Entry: {"hour": 11, "minute": 57}
